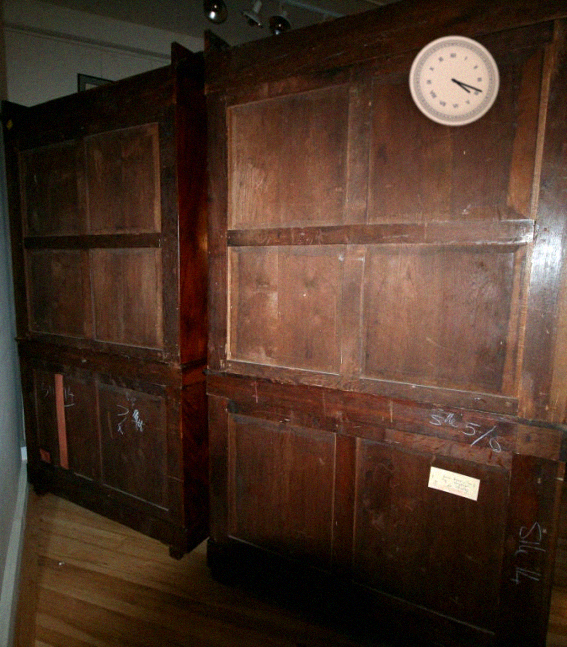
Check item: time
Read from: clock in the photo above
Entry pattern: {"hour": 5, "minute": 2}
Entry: {"hour": 4, "minute": 19}
